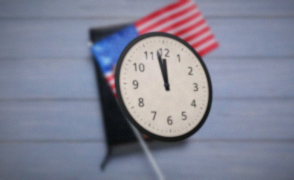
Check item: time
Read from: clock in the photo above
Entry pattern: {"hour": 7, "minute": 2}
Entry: {"hour": 11, "minute": 58}
